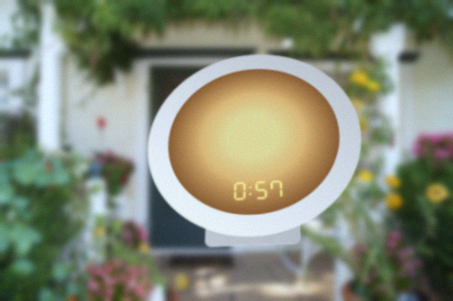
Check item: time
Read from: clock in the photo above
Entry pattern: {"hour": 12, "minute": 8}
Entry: {"hour": 0, "minute": 57}
